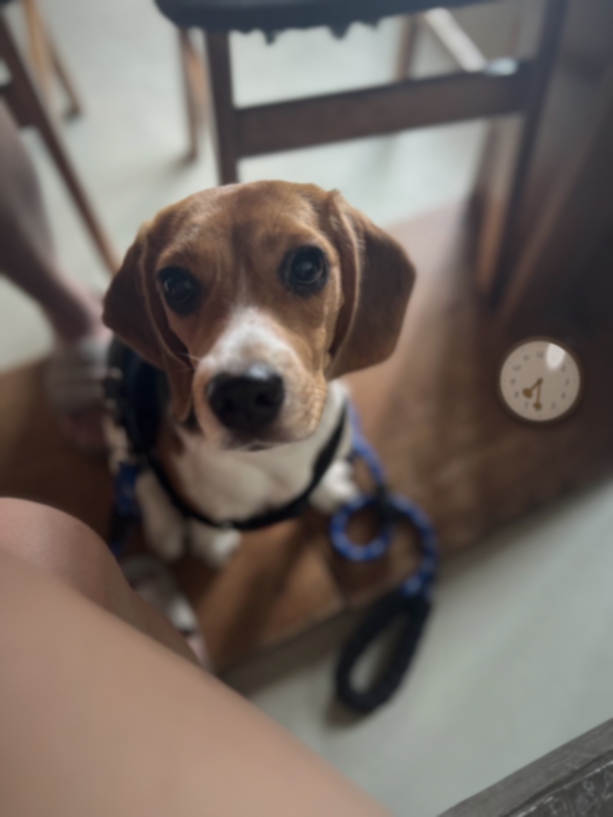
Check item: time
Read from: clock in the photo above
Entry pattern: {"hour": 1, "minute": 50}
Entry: {"hour": 7, "minute": 31}
